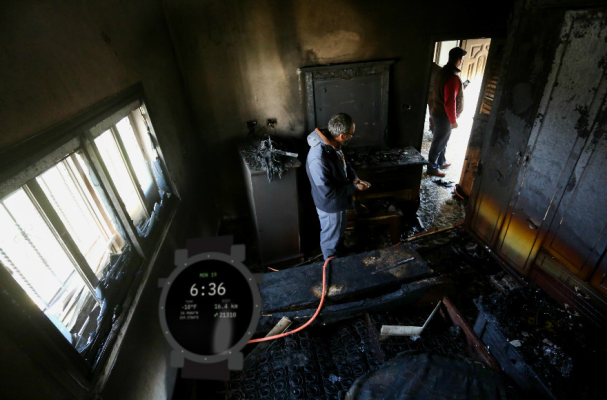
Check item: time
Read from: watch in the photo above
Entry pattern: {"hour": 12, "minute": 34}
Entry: {"hour": 6, "minute": 36}
